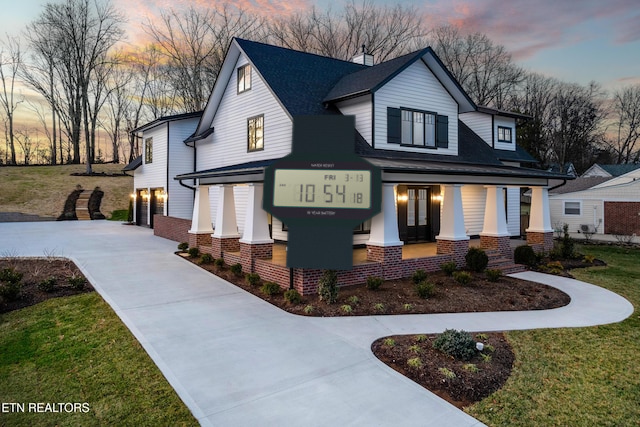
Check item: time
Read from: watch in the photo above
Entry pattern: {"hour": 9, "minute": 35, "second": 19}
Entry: {"hour": 10, "minute": 54, "second": 18}
